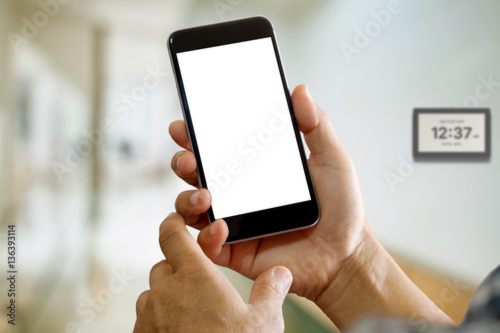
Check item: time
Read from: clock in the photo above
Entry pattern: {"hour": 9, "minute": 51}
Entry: {"hour": 12, "minute": 37}
